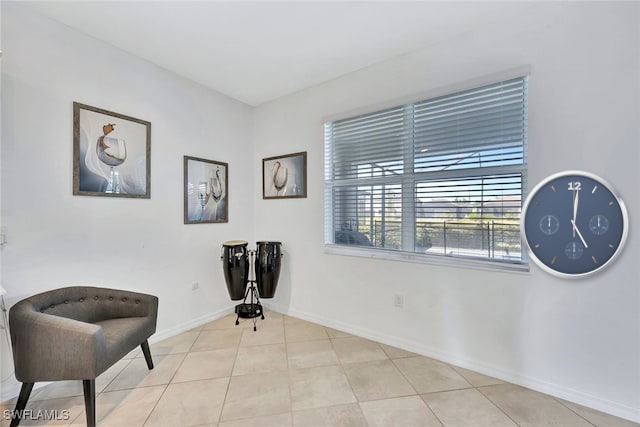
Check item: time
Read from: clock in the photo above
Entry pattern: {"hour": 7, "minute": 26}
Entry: {"hour": 5, "minute": 1}
